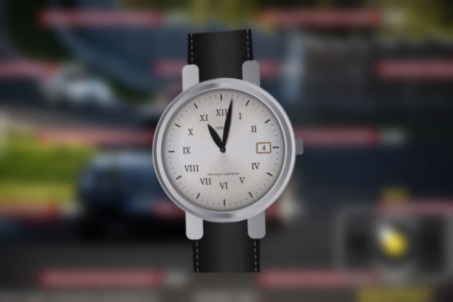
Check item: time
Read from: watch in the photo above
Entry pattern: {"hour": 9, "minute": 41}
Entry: {"hour": 11, "minute": 2}
